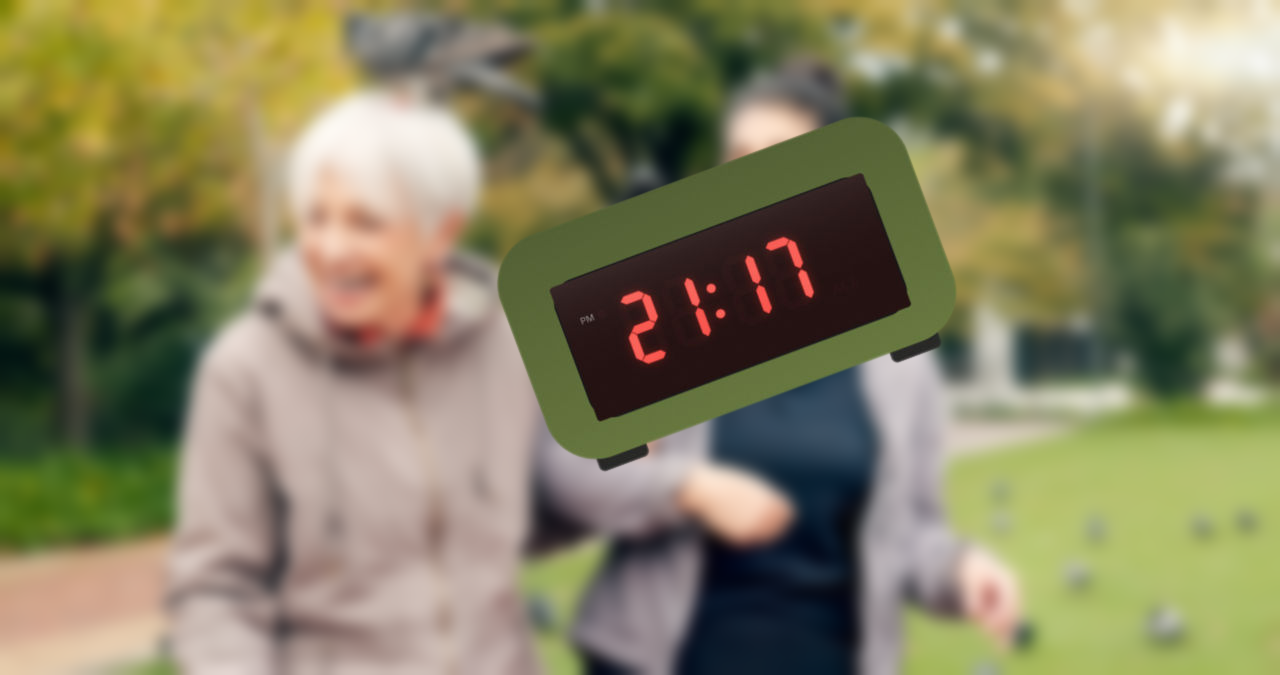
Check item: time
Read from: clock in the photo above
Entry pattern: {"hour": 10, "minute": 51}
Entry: {"hour": 21, "minute": 17}
